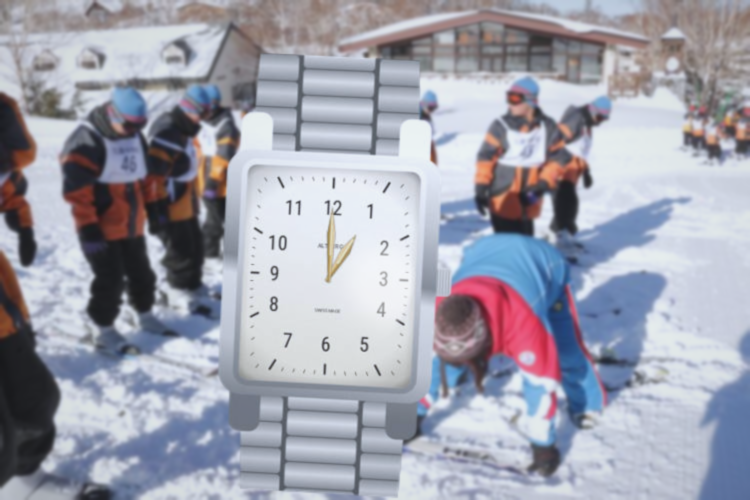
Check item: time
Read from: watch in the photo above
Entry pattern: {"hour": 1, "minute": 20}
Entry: {"hour": 1, "minute": 0}
